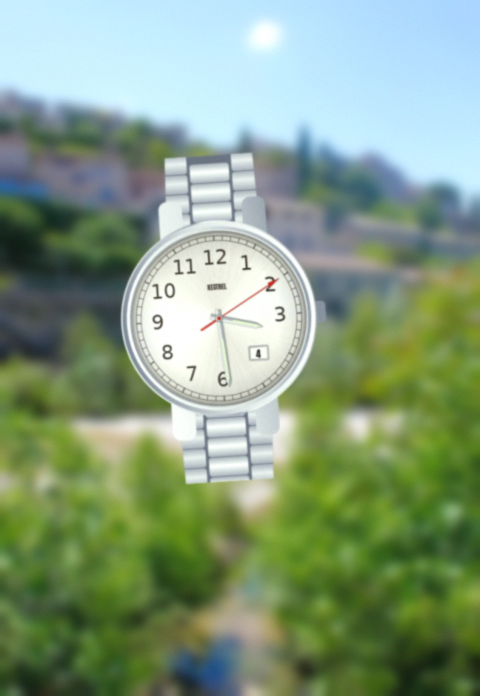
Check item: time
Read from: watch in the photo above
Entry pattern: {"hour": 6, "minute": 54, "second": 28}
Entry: {"hour": 3, "minute": 29, "second": 10}
